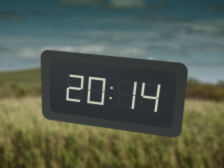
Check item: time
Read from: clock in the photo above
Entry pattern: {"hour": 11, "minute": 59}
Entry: {"hour": 20, "minute": 14}
